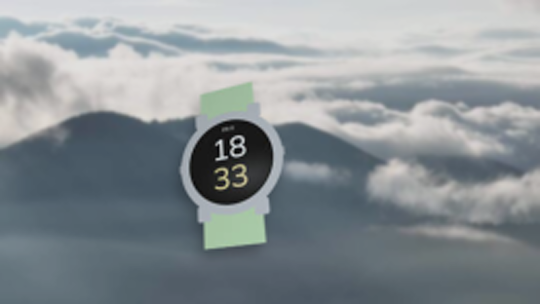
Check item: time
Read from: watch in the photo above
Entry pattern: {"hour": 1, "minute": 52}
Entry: {"hour": 18, "minute": 33}
